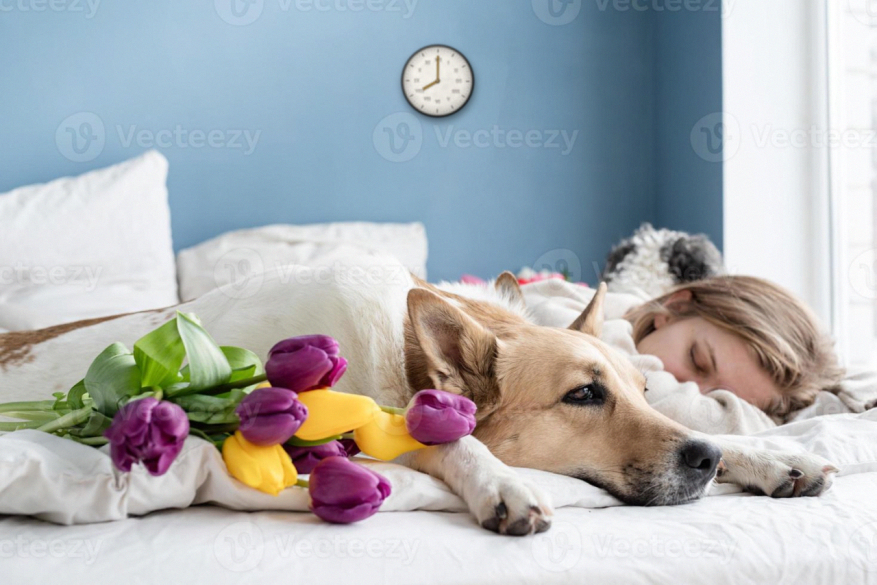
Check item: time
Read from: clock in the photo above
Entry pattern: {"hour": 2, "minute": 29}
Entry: {"hour": 8, "minute": 0}
